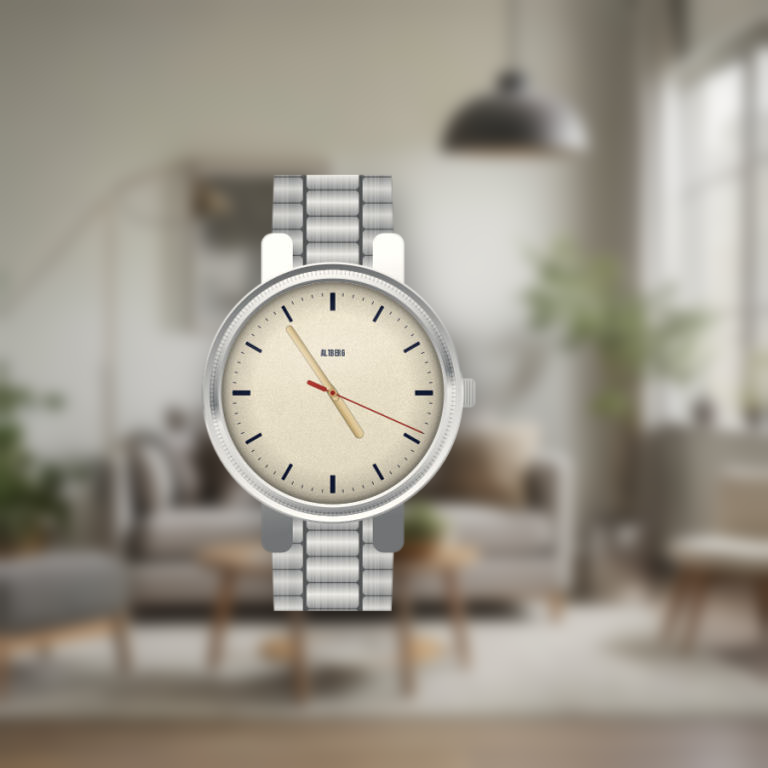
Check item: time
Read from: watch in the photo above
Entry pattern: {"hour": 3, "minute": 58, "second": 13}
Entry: {"hour": 4, "minute": 54, "second": 19}
